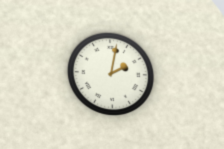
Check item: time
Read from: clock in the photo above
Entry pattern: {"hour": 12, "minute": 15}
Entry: {"hour": 2, "minute": 2}
